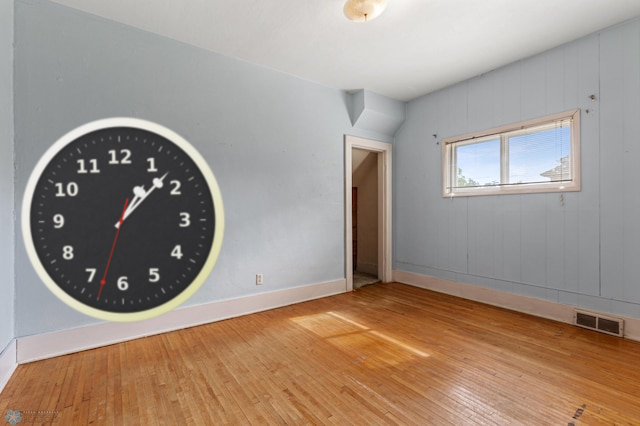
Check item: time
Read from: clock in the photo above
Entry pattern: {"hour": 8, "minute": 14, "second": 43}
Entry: {"hour": 1, "minute": 7, "second": 33}
